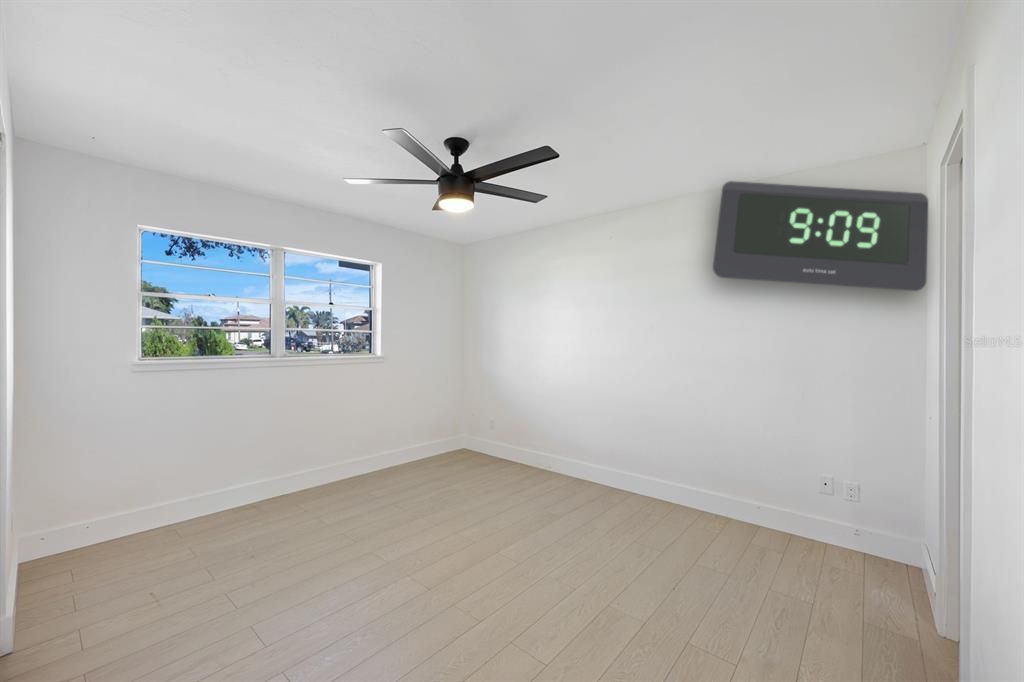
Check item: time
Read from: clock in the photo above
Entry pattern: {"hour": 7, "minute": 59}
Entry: {"hour": 9, "minute": 9}
